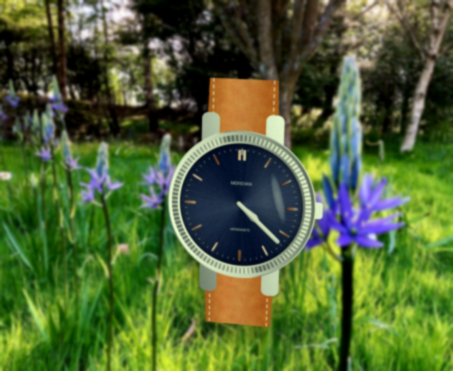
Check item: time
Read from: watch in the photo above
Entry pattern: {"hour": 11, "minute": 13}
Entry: {"hour": 4, "minute": 22}
